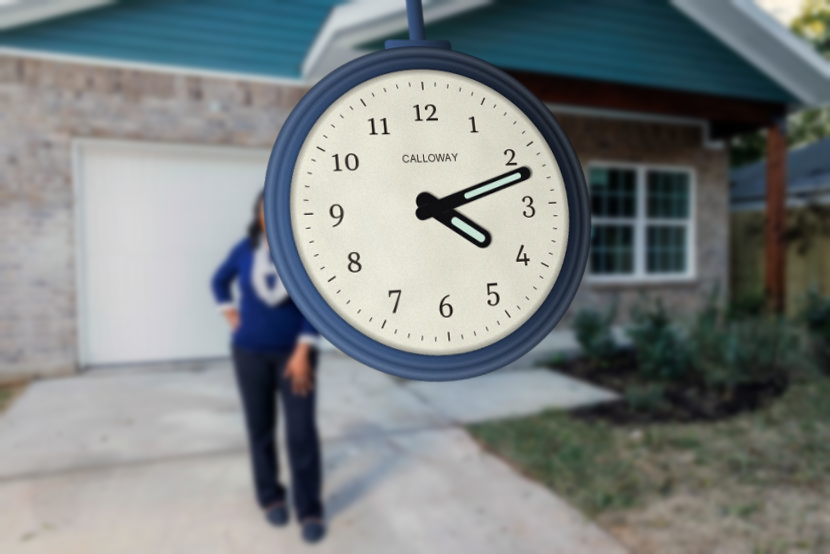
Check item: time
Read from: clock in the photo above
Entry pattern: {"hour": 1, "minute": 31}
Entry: {"hour": 4, "minute": 12}
